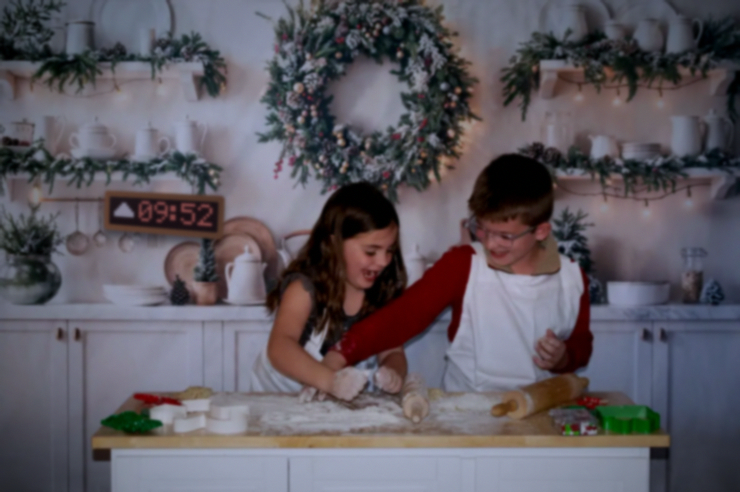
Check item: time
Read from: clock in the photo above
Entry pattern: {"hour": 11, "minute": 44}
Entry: {"hour": 9, "minute": 52}
